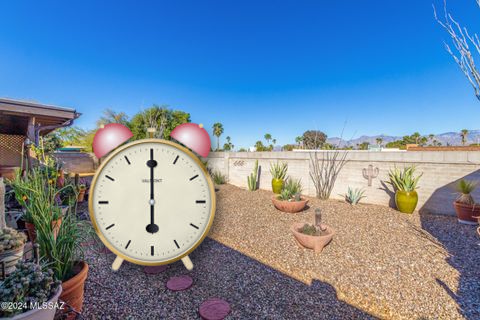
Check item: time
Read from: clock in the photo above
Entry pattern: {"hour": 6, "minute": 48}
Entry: {"hour": 6, "minute": 0}
